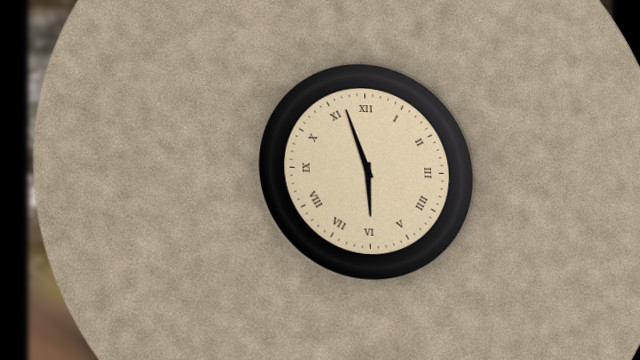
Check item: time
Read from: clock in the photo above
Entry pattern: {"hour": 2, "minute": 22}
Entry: {"hour": 5, "minute": 57}
